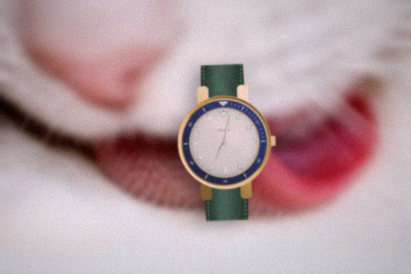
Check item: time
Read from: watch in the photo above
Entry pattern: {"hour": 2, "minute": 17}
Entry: {"hour": 7, "minute": 2}
